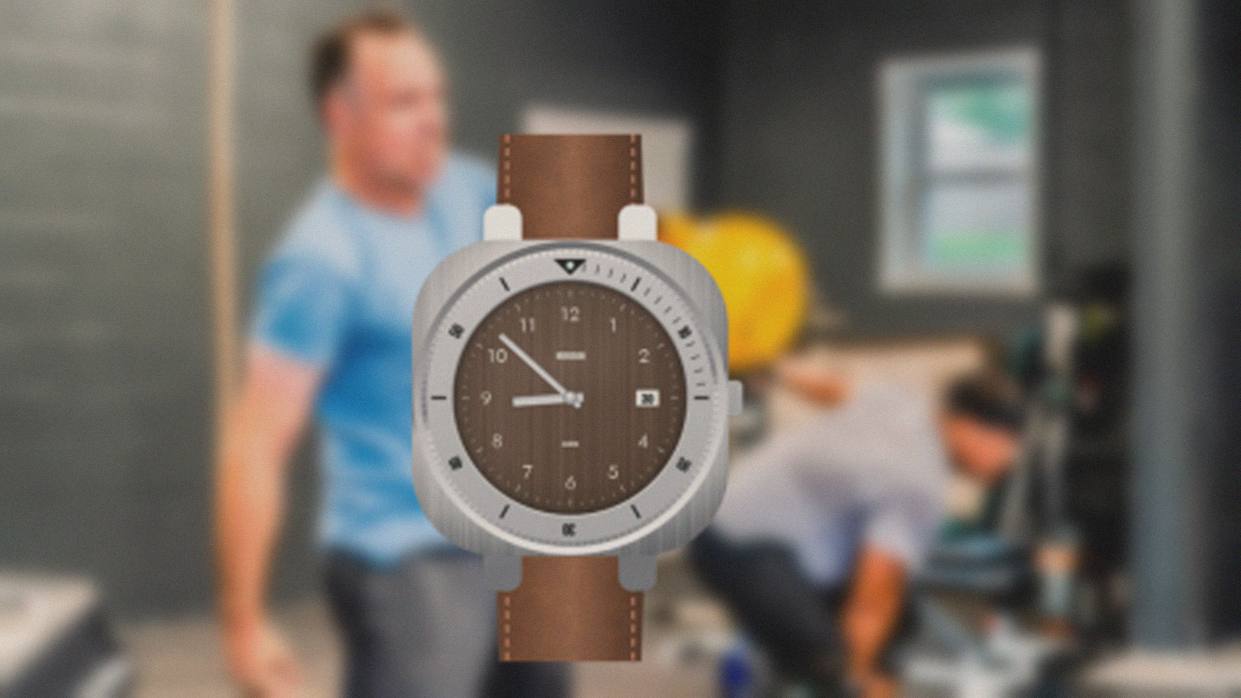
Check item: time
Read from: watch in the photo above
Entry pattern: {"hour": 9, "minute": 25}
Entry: {"hour": 8, "minute": 52}
